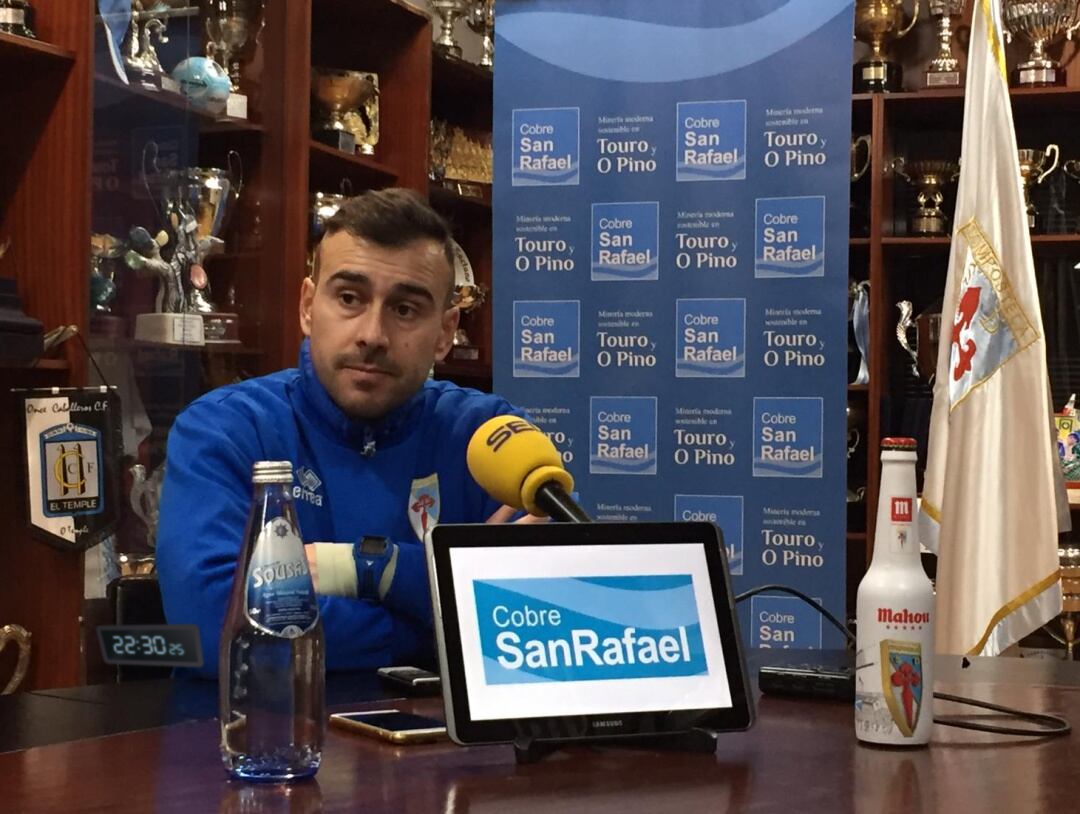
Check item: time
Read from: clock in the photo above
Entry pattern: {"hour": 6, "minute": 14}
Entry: {"hour": 22, "minute": 30}
